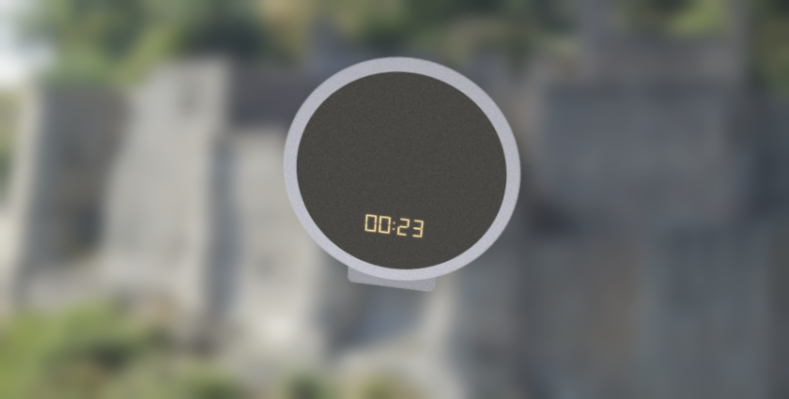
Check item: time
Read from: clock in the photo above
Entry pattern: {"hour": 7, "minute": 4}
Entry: {"hour": 0, "minute": 23}
